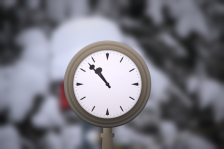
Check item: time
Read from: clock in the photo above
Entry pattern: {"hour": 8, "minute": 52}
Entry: {"hour": 10, "minute": 53}
